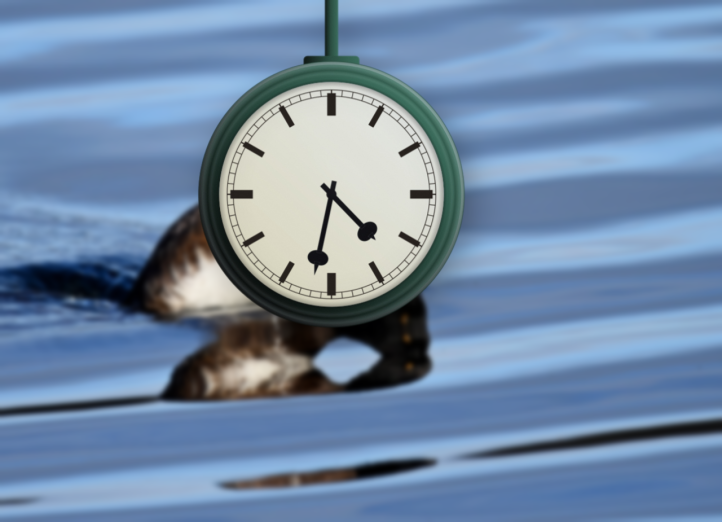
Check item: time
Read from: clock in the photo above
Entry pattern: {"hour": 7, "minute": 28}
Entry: {"hour": 4, "minute": 32}
